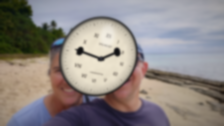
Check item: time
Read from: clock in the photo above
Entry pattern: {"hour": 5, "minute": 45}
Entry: {"hour": 1, "minute": 46}
